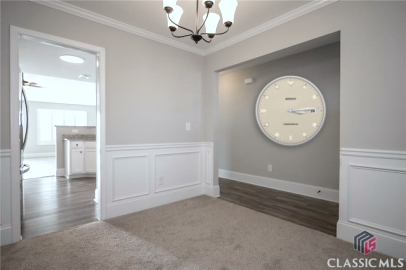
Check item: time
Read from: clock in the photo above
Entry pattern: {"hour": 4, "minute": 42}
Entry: {"hour": 3, "minute": 14}
